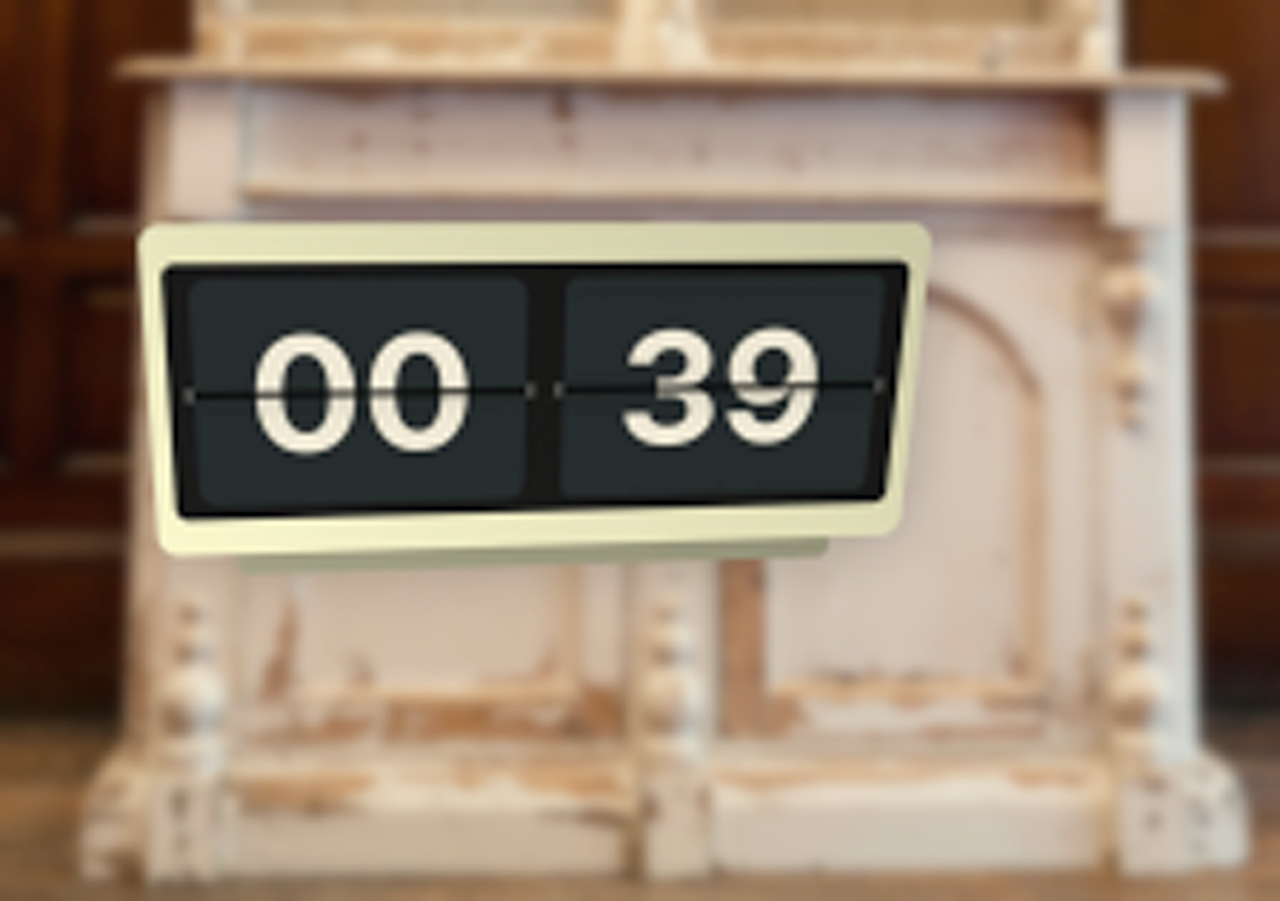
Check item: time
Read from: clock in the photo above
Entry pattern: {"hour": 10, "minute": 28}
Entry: {"hour": 0, "minute": 39}
